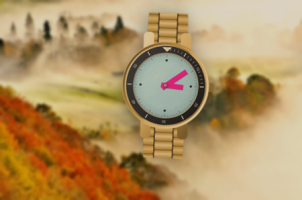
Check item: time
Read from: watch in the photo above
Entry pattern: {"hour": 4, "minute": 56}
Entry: {"hour": 3, "minute": 9}
